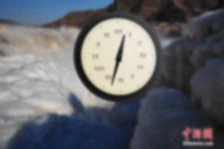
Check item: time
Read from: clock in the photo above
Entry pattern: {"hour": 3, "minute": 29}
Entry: {"hour": 12, "minute": 33}
